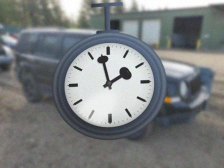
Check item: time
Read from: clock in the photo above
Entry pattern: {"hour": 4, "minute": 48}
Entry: {"hour": 1, "minute": 58}
